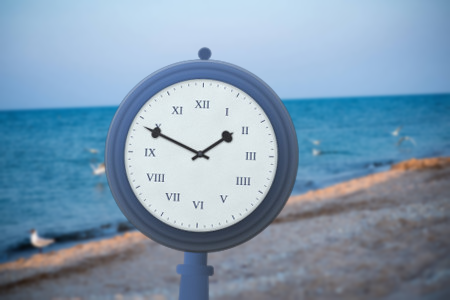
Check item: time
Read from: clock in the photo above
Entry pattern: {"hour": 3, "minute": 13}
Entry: {"hour": 1, "minute": 49}
